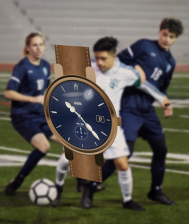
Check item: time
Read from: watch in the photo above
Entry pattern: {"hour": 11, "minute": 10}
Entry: {"hour": 10, "minute": 23}
